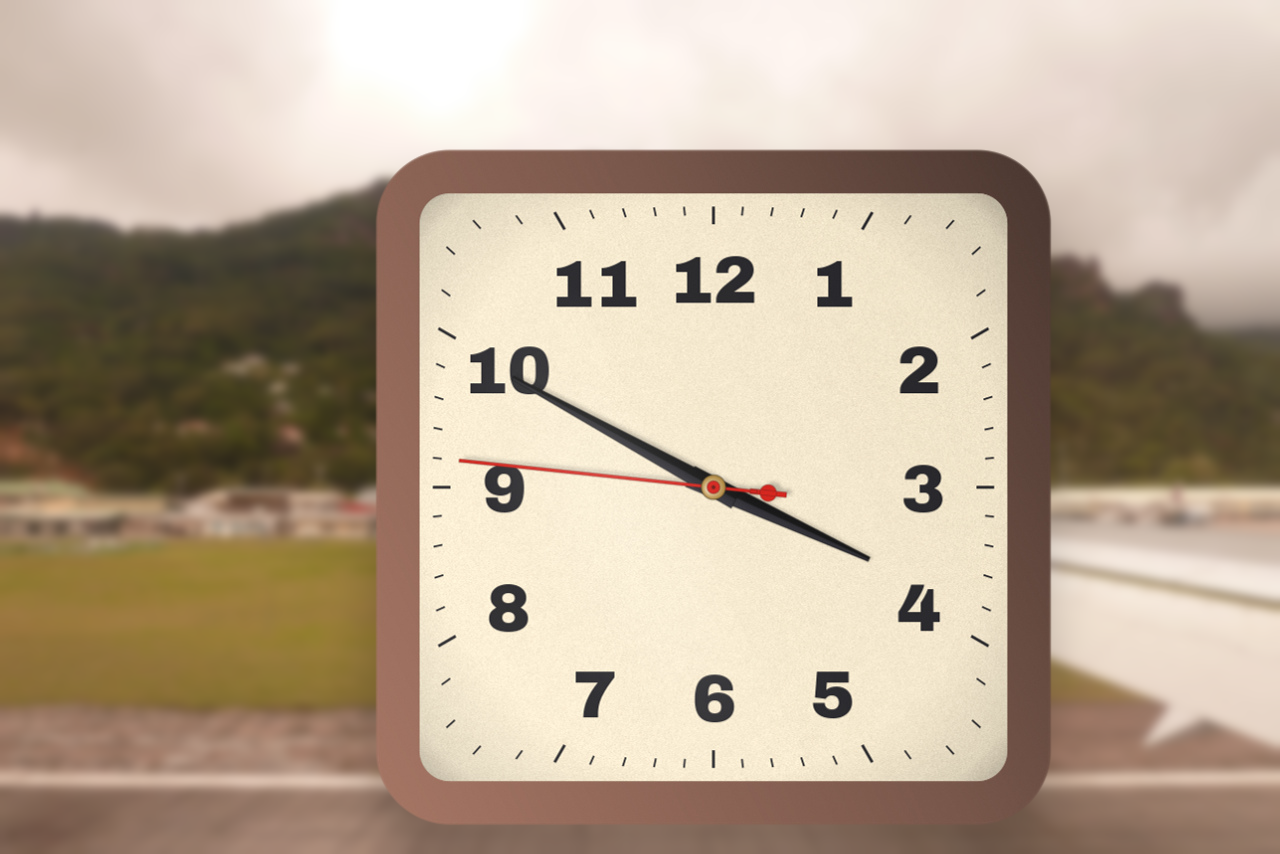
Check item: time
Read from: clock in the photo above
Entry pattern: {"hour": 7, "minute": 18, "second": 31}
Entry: {"hour": 3, "minute": 49, "second": 46}
